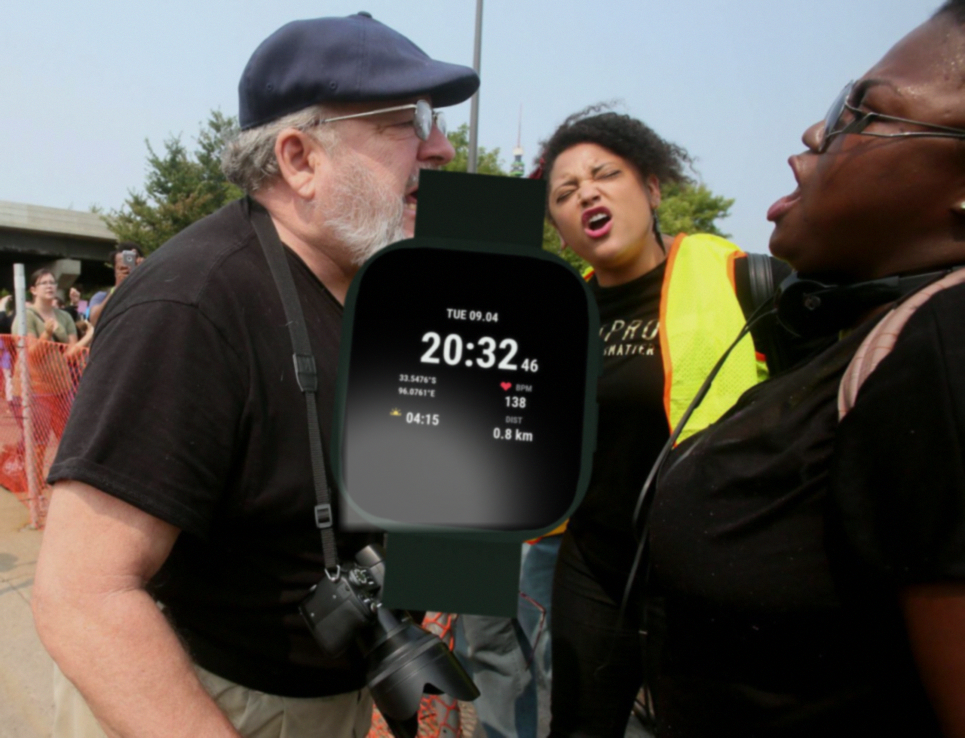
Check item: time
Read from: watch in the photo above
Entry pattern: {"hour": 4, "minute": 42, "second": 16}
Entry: {"hour": 20, "minute": 32, "second": 46}
